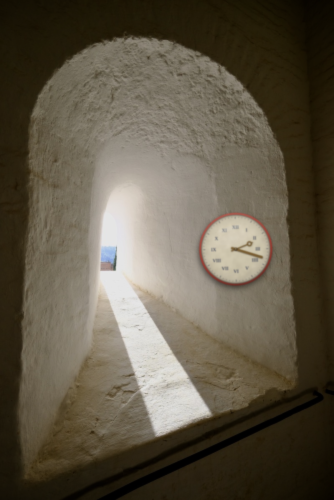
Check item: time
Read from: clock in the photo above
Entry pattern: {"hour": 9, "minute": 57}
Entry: {"hour": 2, "minute": 18}
